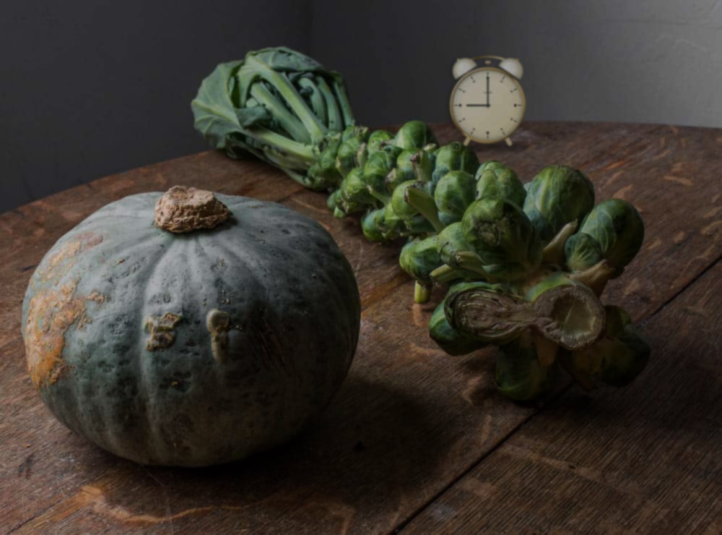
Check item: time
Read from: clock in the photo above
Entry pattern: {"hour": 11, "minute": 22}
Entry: {"hour": 9, "minute": 0}
